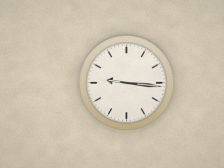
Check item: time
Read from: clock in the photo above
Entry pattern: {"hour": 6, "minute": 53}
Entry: {"hour": 9, "minute": 16}
